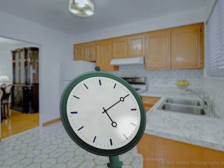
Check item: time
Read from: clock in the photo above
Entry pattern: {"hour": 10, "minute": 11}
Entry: {"hour": 5, "minute": 10}
